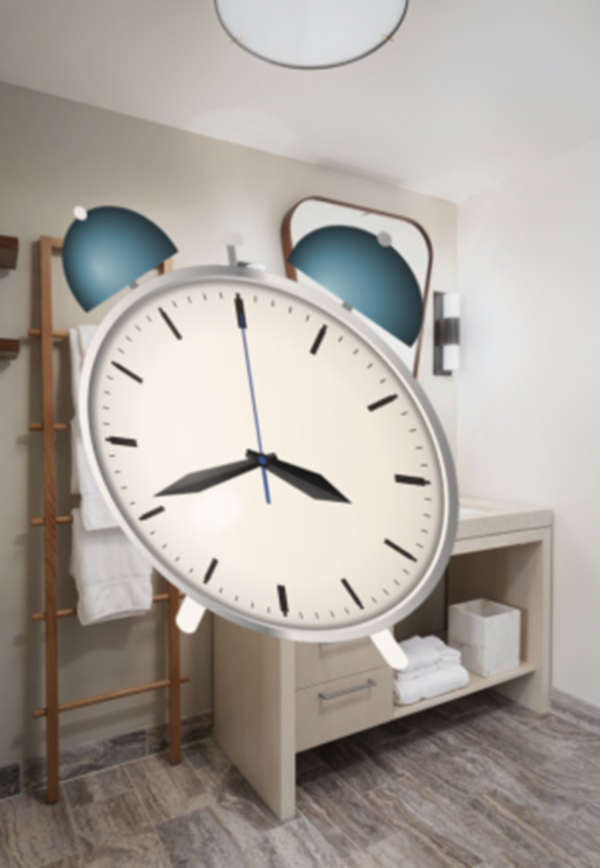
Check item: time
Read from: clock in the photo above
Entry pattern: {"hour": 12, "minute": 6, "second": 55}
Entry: {"hour": 3, "minute": 41, "second": 0}
